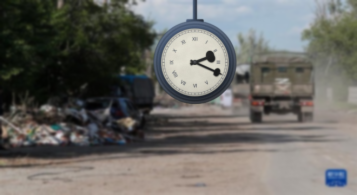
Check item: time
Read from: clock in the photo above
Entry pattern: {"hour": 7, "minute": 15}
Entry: {"hour": 2, "minute": 19}
